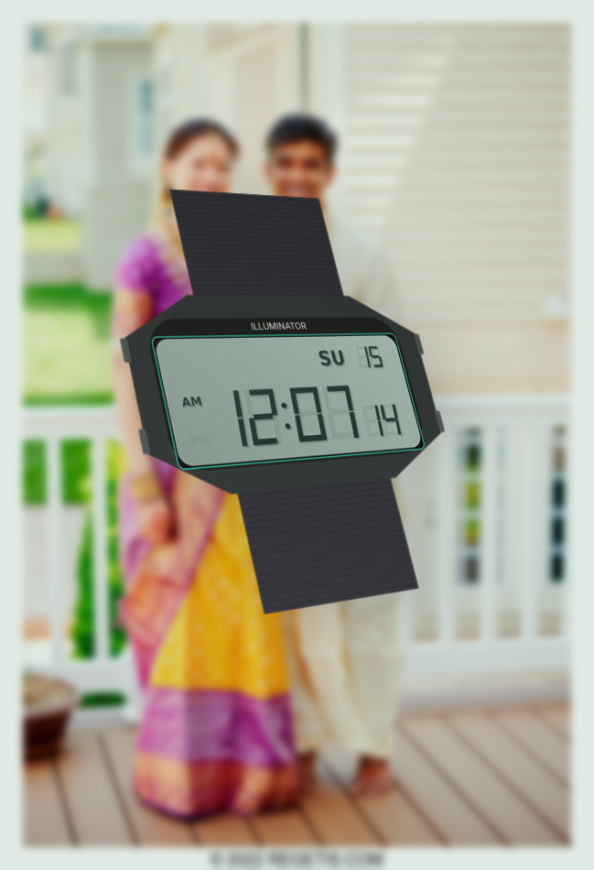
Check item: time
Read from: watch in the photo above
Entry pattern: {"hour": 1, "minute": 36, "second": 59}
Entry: {"hour": 12, "minute": 7, "second": 14}
